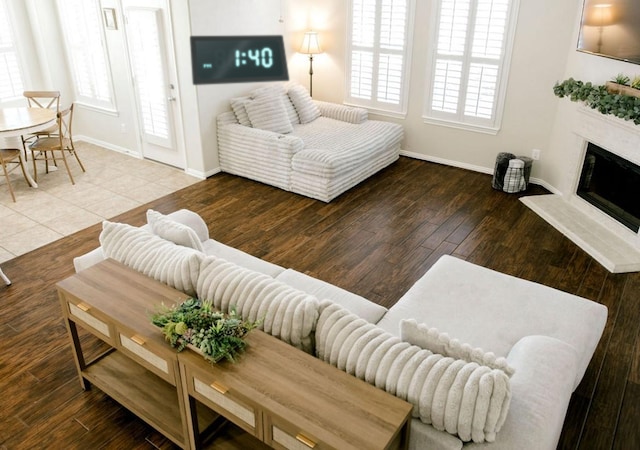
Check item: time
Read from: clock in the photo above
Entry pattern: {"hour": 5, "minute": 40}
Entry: {"hour": 1, "minute": 40}
